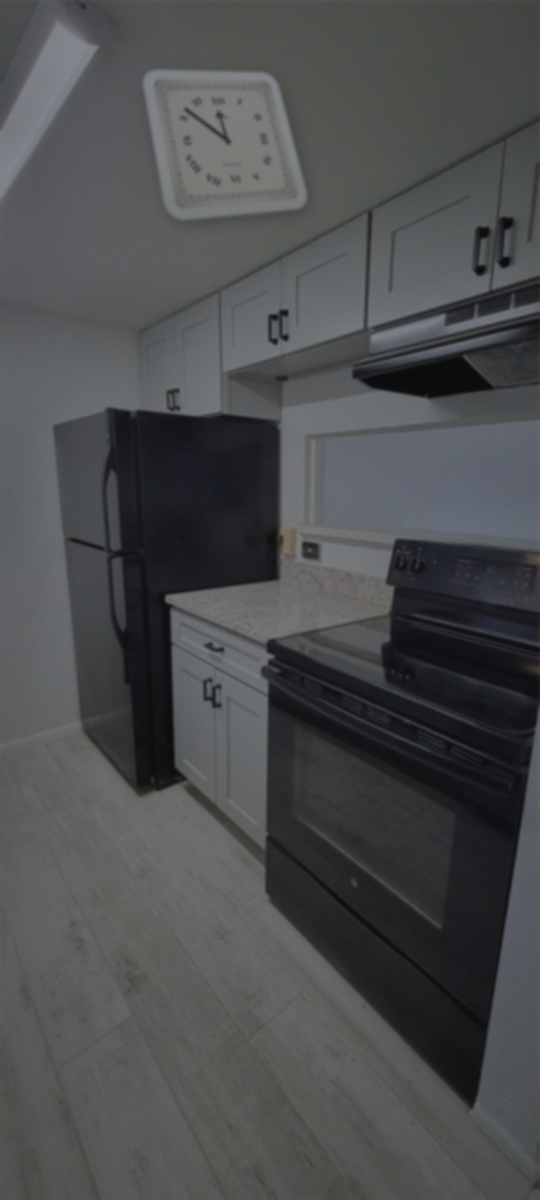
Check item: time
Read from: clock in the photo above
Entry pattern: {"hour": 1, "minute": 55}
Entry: {"hour": 11, "minute": 52}
